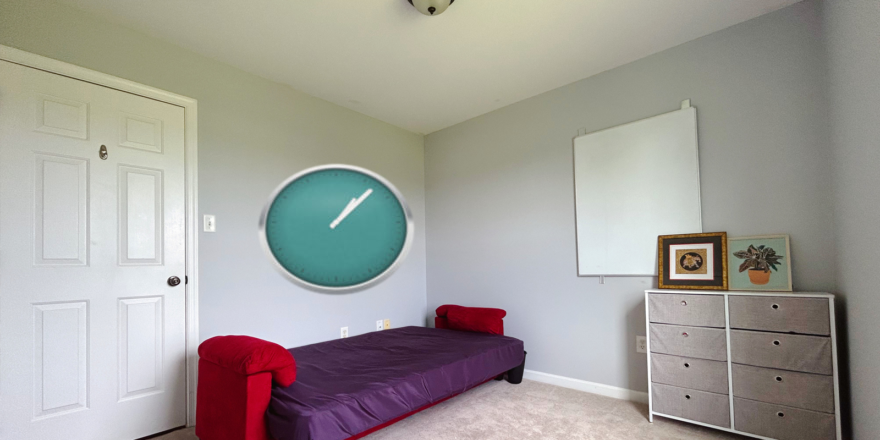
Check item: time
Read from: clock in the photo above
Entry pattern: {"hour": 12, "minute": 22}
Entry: {"hour": 1, "minute": 7}
